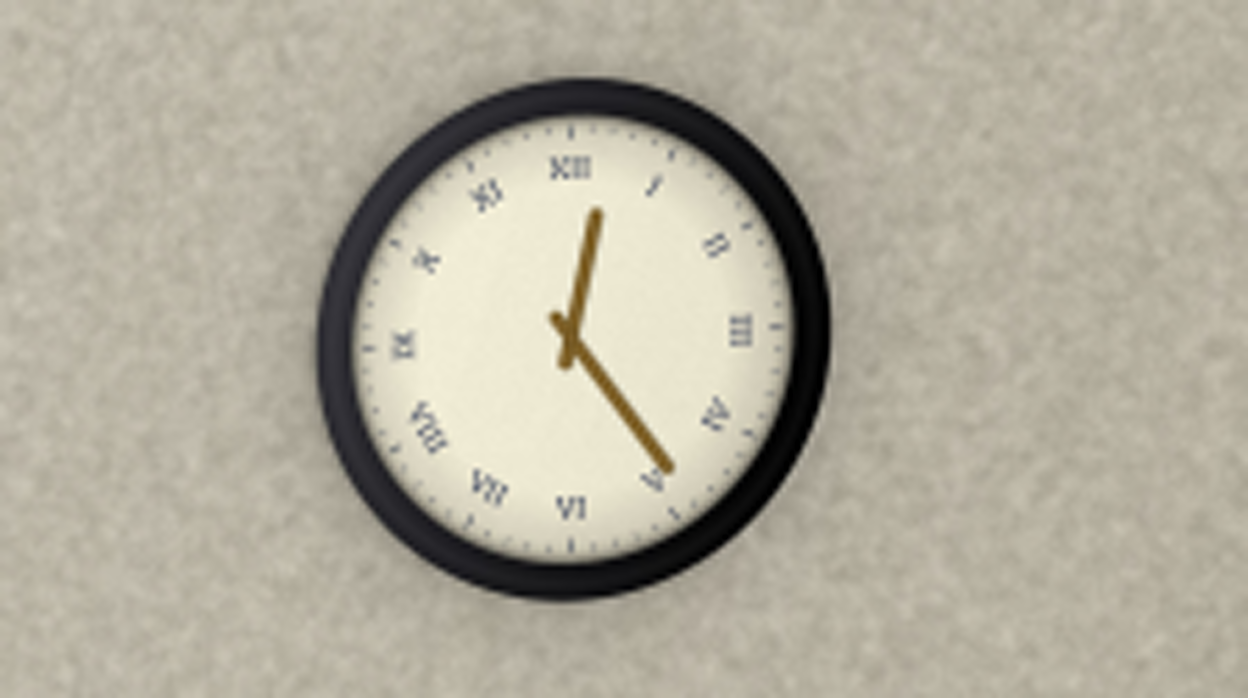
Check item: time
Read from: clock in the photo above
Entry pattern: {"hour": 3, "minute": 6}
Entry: {"hour": 12, "minute": 24}
